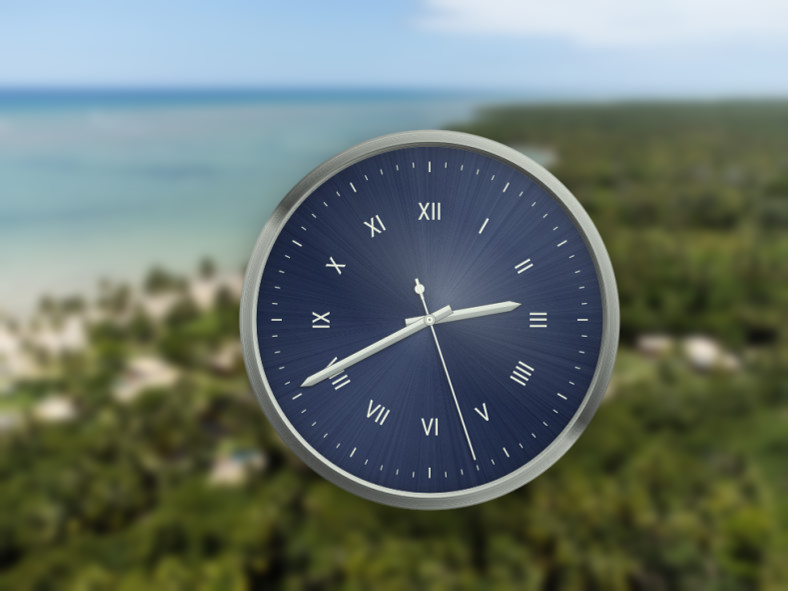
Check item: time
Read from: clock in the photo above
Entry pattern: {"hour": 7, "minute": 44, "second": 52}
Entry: {"hour": 2, "minute": 40, "second": 27}
